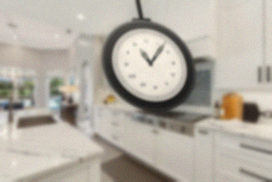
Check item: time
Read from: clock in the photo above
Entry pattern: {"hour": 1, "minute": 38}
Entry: {"hour": 11, "minute": 7}
